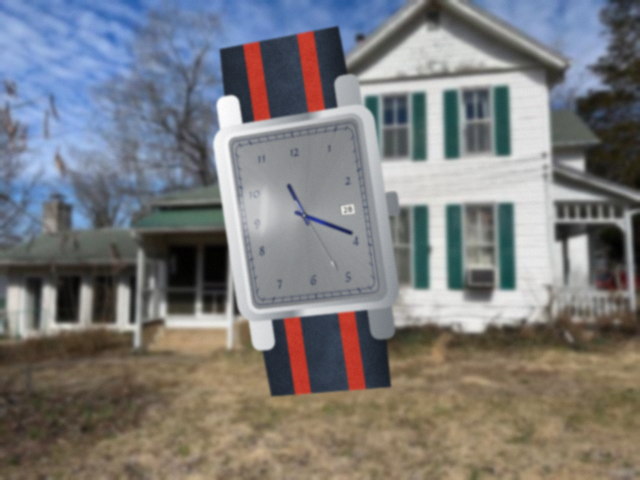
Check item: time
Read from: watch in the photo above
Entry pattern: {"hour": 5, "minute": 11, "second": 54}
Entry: {"hour": 11, "minute": 19, "second": 26}
